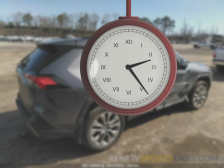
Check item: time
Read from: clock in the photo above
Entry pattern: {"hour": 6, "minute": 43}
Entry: {"hour": 2, "minute": 24}
